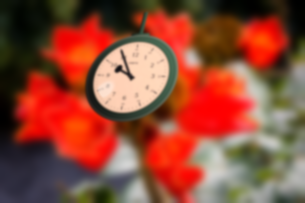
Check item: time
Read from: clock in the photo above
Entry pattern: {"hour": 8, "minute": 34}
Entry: {"hour": 9, "minute": 55}
